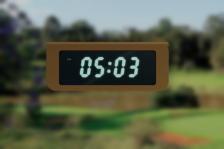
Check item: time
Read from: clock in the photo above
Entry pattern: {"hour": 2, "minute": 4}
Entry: {"hour": 5, "minute": 3}
